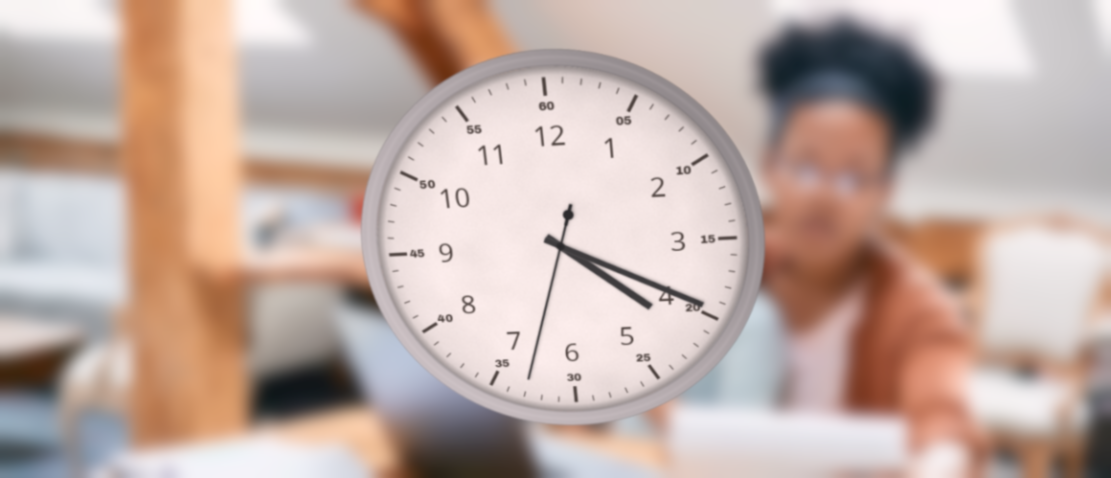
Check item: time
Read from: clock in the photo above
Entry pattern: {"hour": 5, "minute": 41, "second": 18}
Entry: {"hour": 4, "minute": 19, "second": 33}
